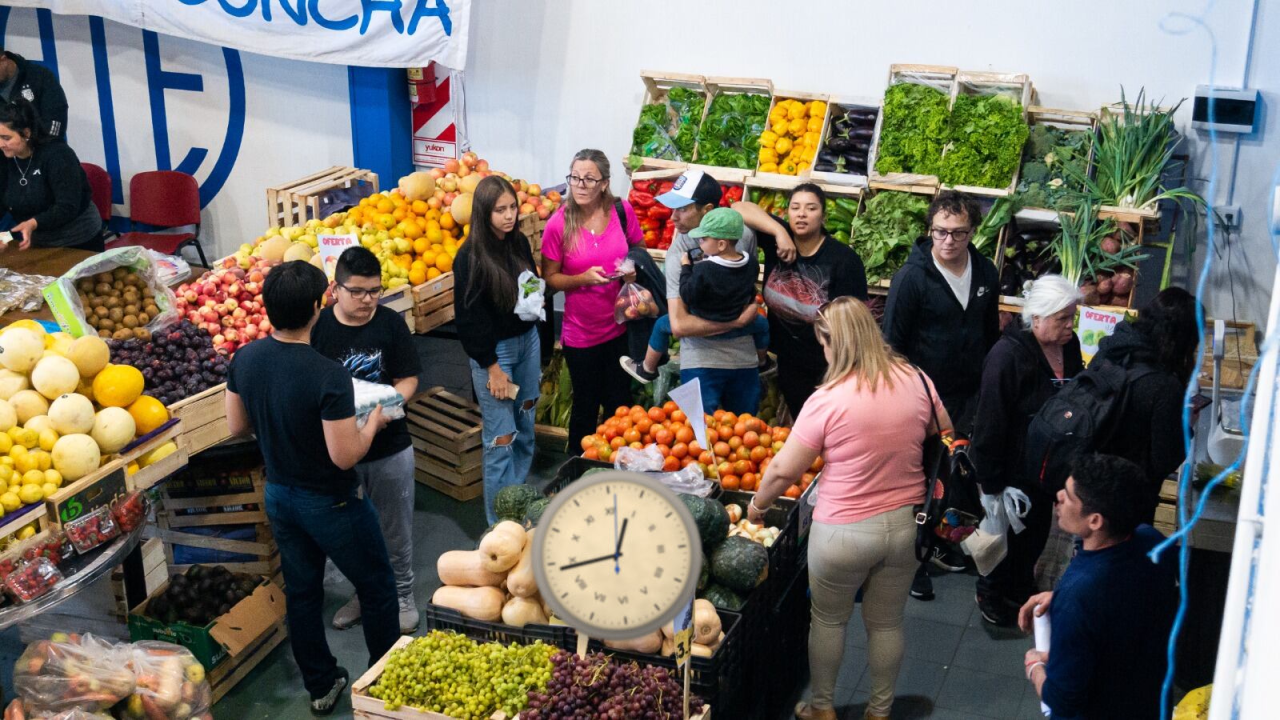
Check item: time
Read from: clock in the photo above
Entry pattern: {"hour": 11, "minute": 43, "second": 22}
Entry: {"hour": 12, "minute": 44, "second": 1}
